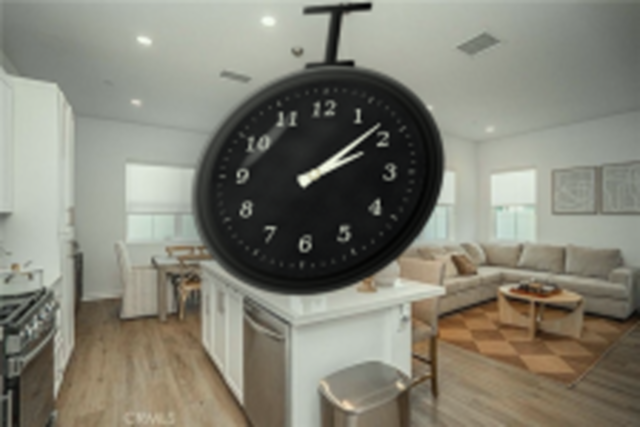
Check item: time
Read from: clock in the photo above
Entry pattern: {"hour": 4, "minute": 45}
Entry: {"hour": 2, "minute": 8}
